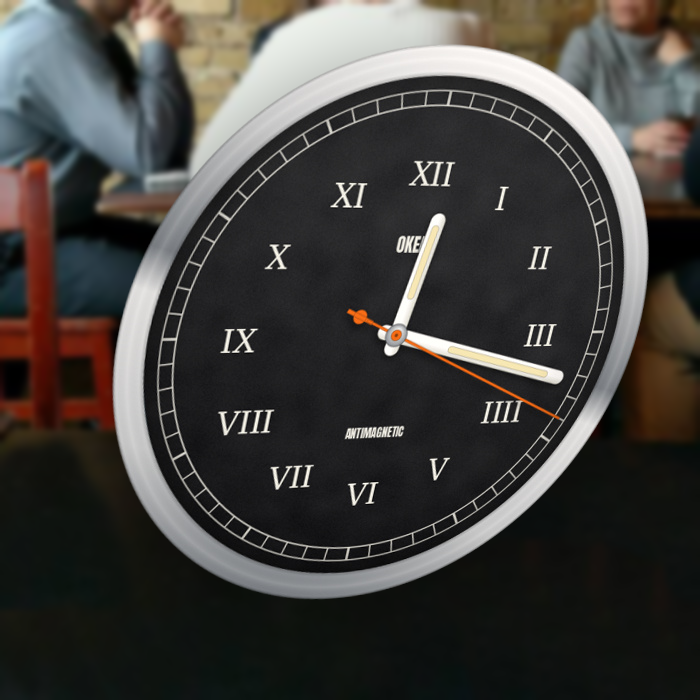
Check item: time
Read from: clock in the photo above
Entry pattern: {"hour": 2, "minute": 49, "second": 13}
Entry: {"hour": 12, "minute": 17, "second": 19}
